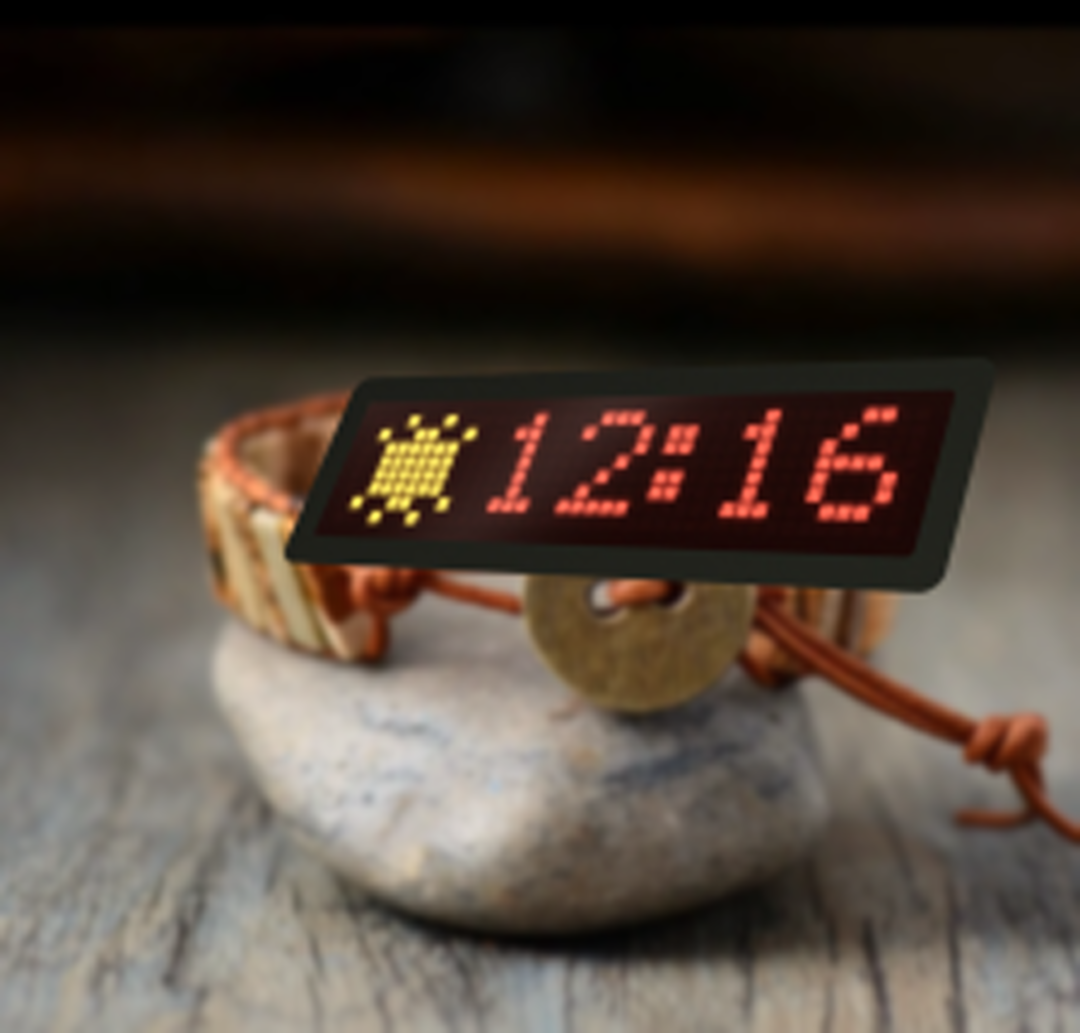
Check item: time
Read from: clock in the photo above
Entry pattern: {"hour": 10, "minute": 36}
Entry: {"hour": 12, "minute": 16}
